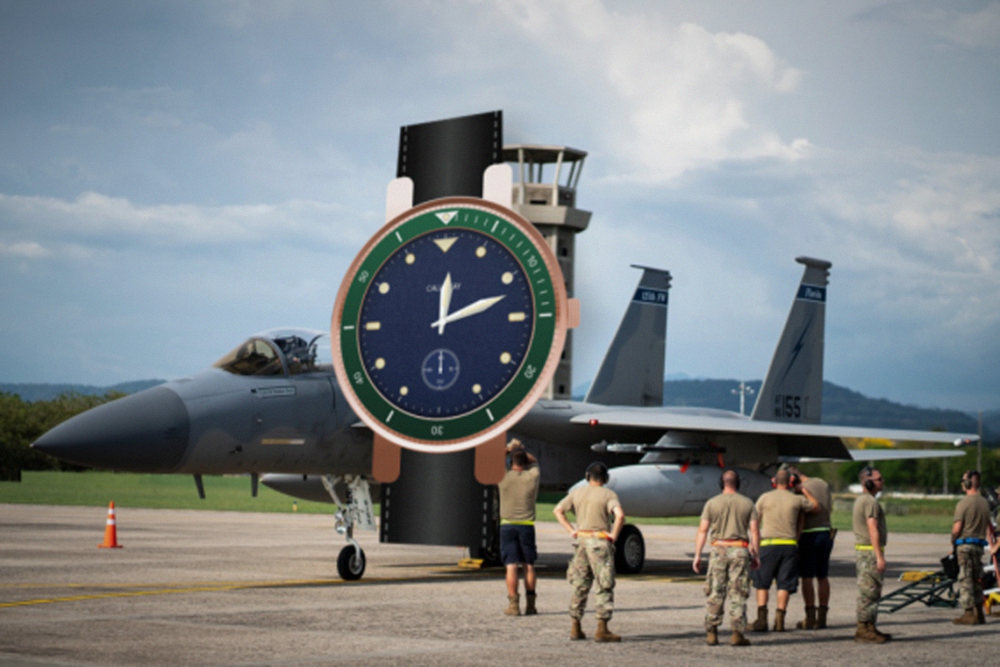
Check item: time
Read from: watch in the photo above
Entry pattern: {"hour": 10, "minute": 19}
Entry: {"hour": 12, "minute": 12}
